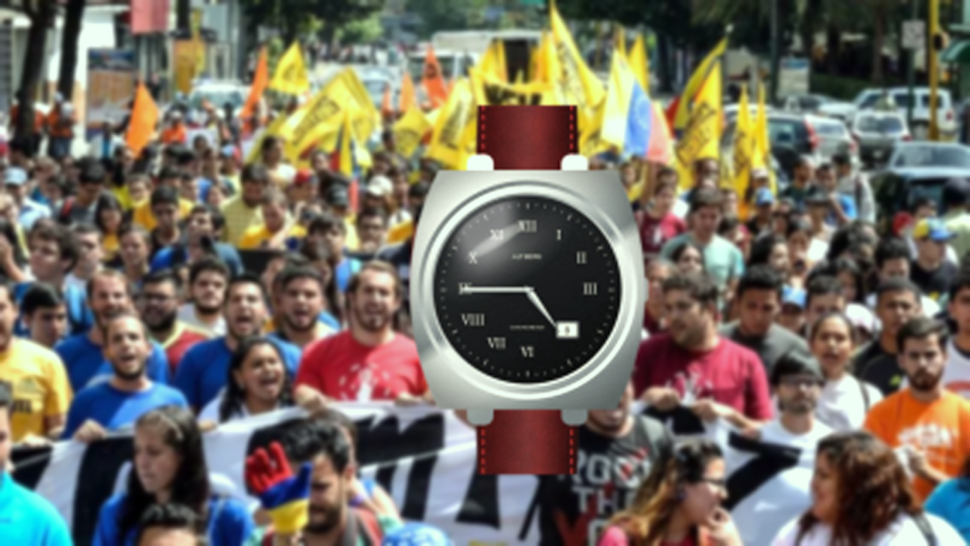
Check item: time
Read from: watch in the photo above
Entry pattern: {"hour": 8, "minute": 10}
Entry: {"hour": 4, "minute": 45}
